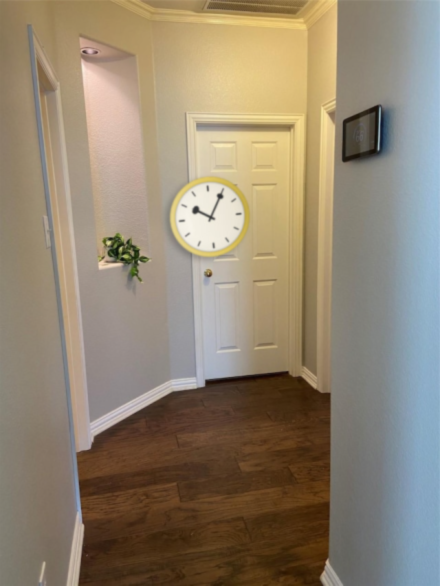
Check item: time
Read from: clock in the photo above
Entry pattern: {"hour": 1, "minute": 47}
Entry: {"hour": 10, "minute": 5}
